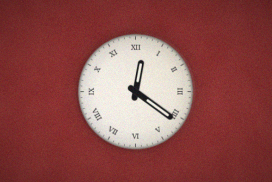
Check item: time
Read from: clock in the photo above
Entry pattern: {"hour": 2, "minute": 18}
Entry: {"hour": 12, "minute": 21}
